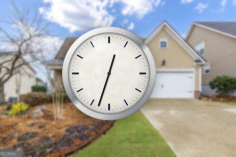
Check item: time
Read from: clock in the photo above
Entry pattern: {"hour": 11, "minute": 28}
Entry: {"hour": 12, "minute": 33}
